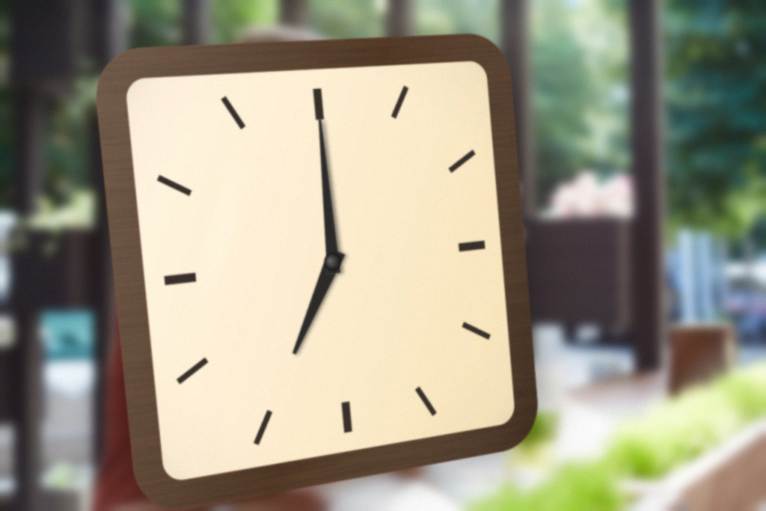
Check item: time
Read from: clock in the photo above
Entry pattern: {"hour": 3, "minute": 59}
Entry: {"hour": 7, "minute": 0}
